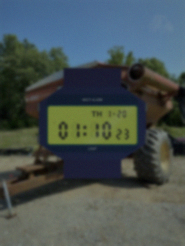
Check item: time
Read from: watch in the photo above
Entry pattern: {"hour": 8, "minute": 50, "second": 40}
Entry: {"hour": 1, "minute": 10, "second": 23}
